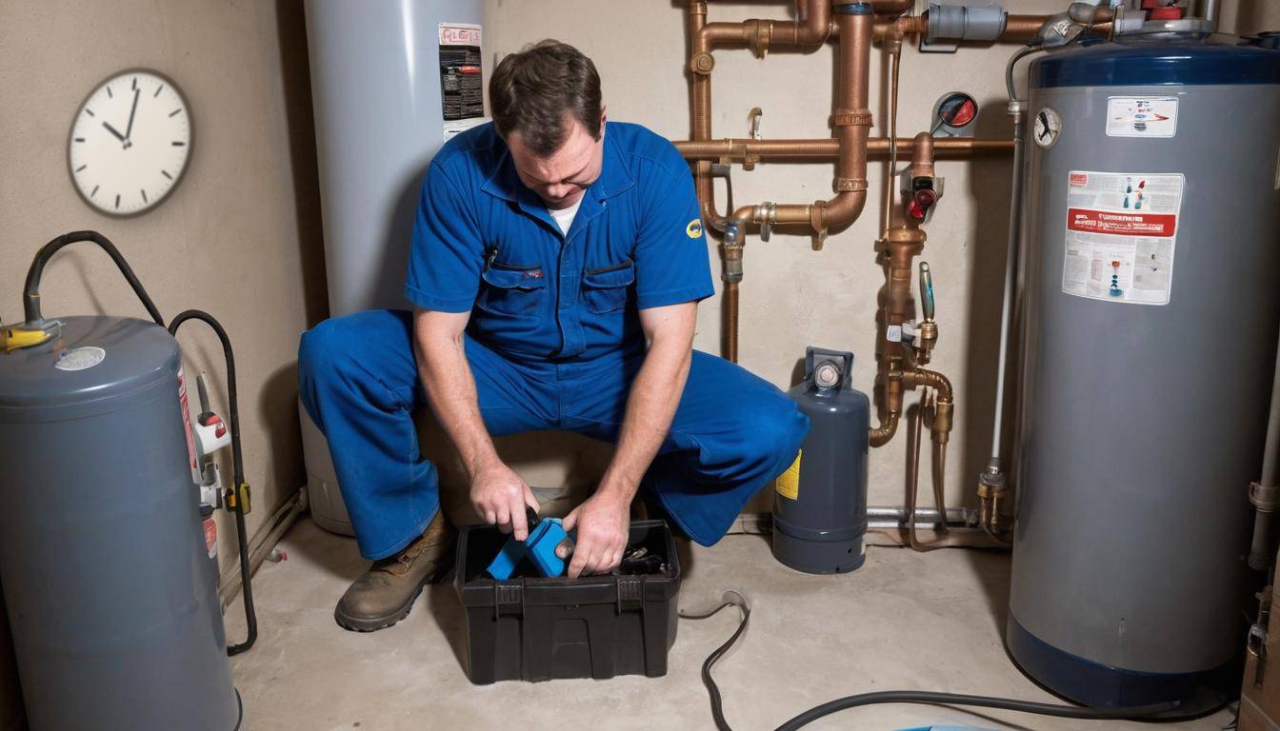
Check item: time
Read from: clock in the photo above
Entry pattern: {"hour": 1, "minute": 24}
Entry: {"hour": 10, "minute": 1}
